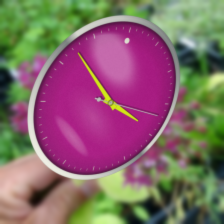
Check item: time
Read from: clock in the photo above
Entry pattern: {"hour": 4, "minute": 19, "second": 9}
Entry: {"hour": 3, "minute": 52, "second": 17}
